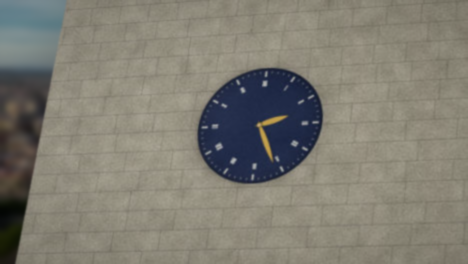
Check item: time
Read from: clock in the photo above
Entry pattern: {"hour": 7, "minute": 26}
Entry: {"hour": 2, "minute": 26}
